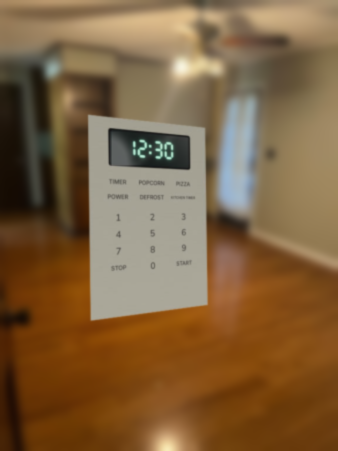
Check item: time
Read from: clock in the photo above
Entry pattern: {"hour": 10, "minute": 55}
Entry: {"hour": 12, "minute": 30}
